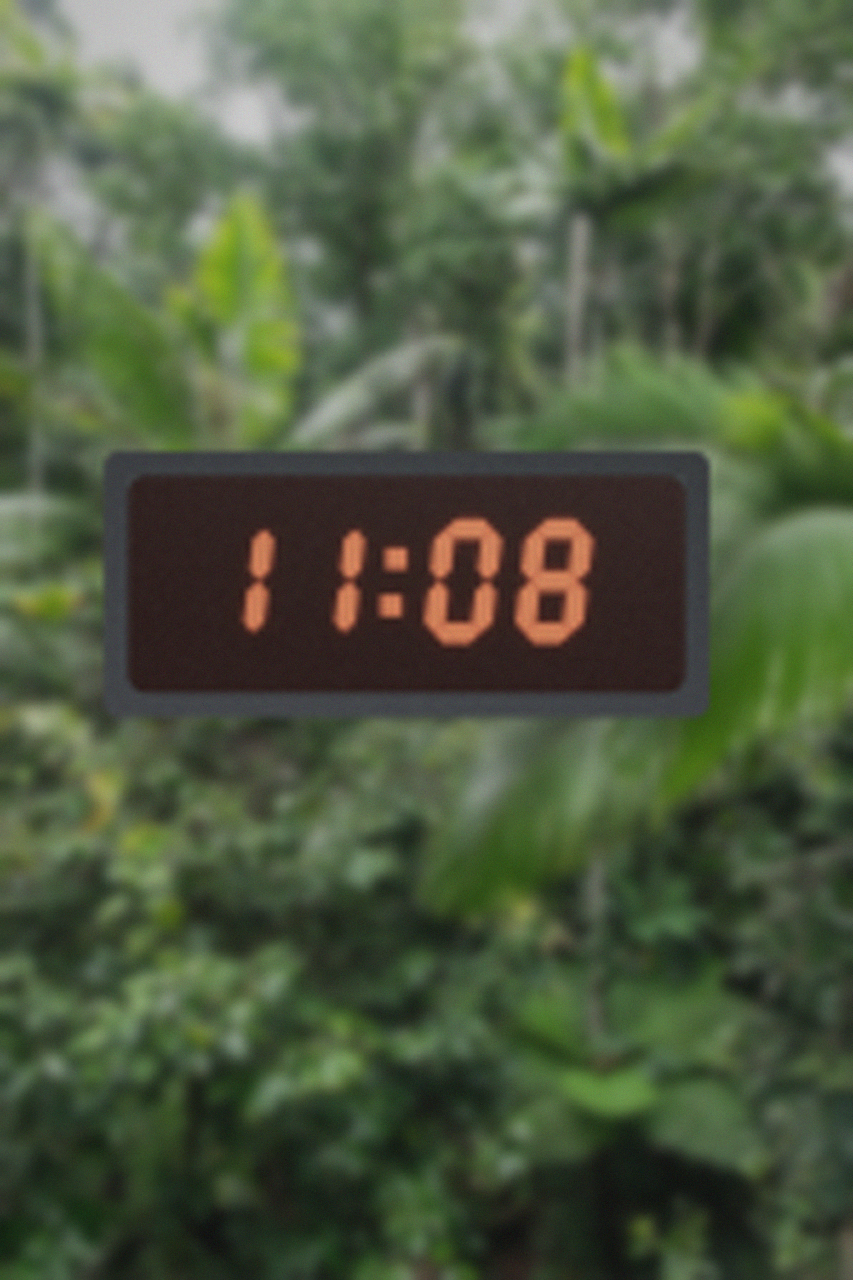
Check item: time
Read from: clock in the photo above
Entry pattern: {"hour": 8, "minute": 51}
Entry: {"hour": 11, "minute": 8}
